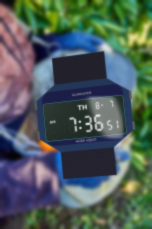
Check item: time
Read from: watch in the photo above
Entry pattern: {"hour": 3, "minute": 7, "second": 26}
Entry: {"hour": 7, "minute": 36, "second": 51}
